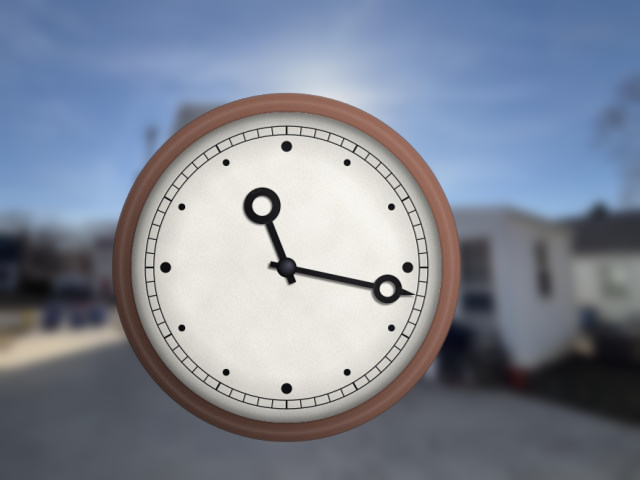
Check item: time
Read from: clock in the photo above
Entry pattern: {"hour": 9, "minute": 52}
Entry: {"hour": 11, "minute": 17}
